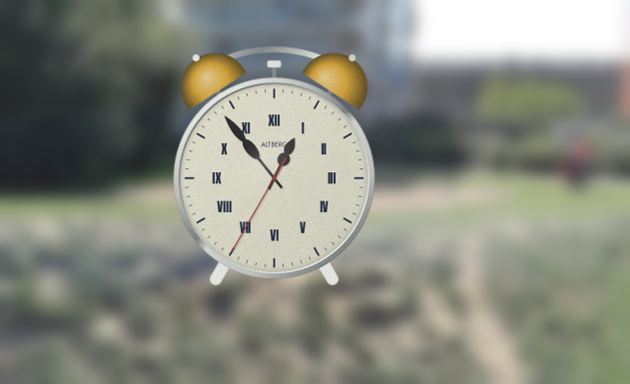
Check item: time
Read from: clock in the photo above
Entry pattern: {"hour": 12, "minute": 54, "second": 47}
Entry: {"hour": 12, "minute": 53, "second": 35}
